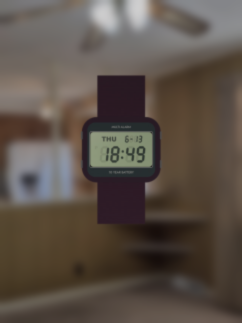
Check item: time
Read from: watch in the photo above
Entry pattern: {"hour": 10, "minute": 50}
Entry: {"hour": 18, "minute": 49}
